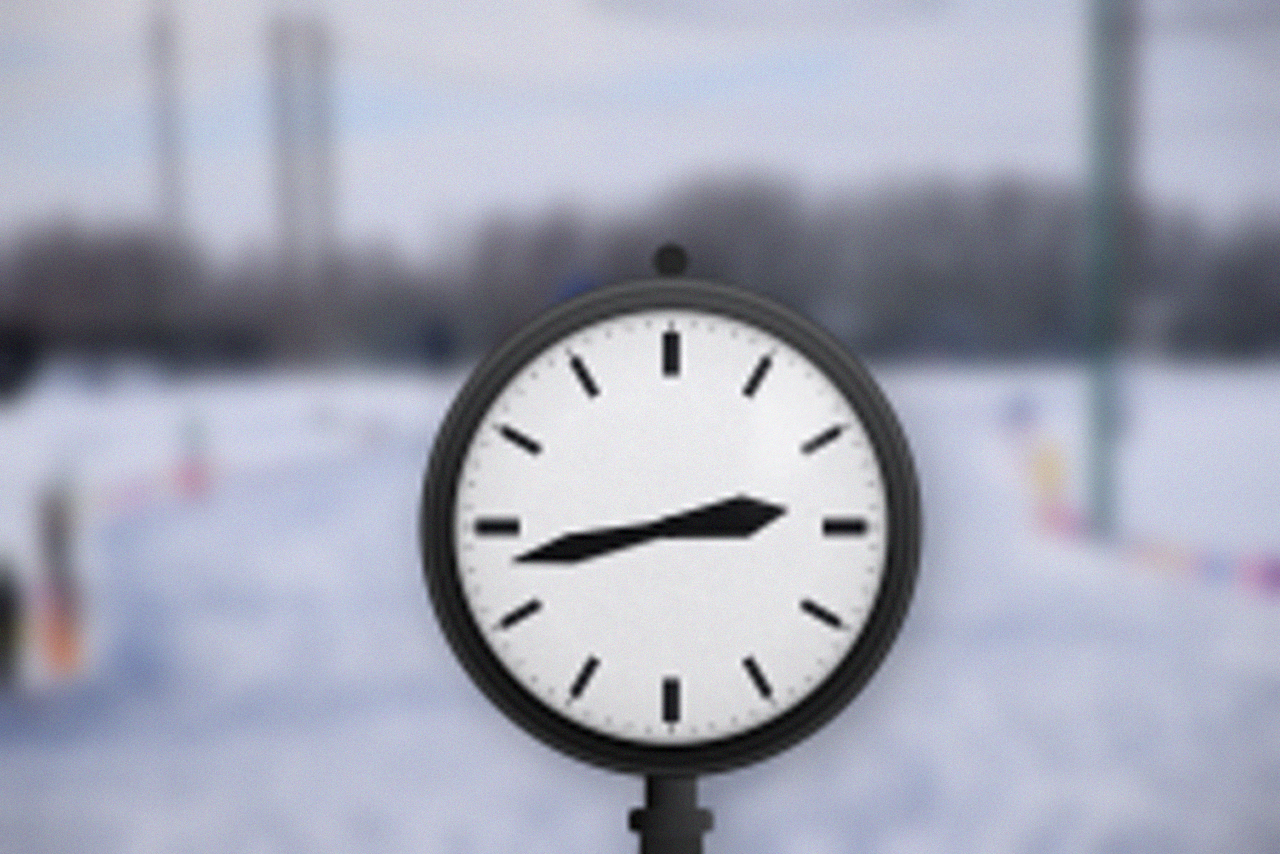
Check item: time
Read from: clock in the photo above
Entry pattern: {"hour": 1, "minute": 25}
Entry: {"hour": 2, "minute": 43}
